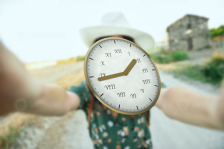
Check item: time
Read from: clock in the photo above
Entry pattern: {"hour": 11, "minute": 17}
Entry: {"hour": 1, "minute": 44}
